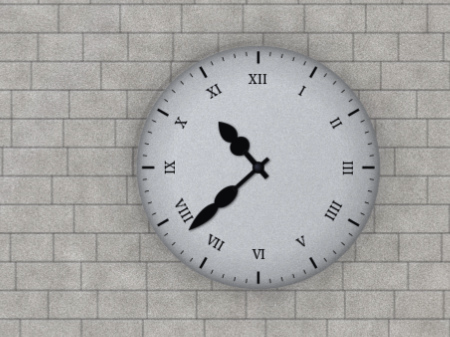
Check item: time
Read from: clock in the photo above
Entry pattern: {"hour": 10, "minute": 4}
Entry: {"hour": 10, "minute": 38}
